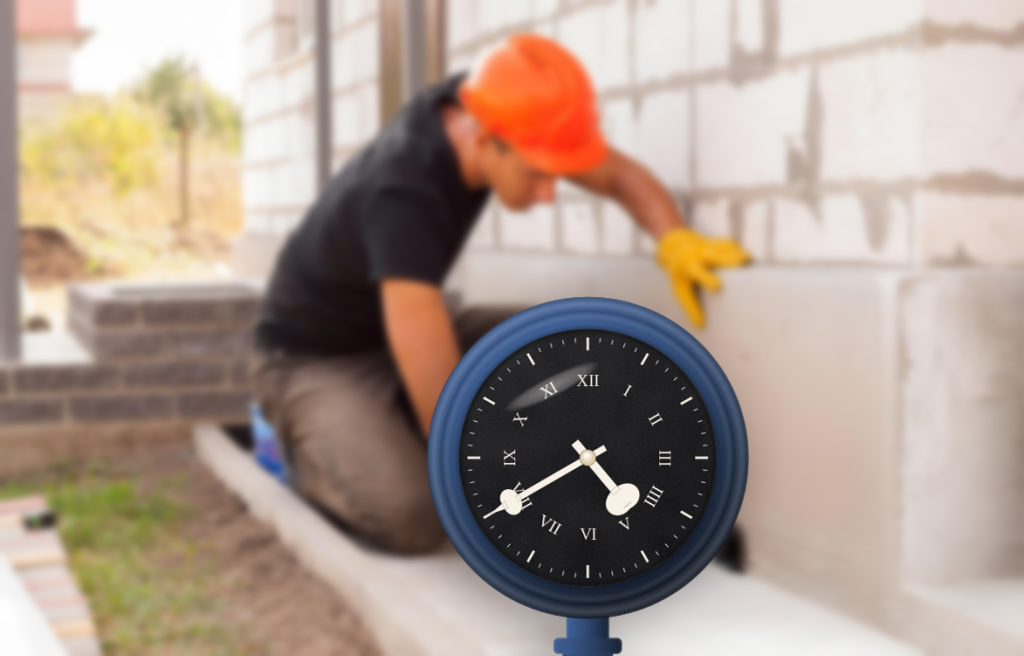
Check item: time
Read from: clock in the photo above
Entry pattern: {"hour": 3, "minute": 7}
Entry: {"hour": 4, "minute": 40}
